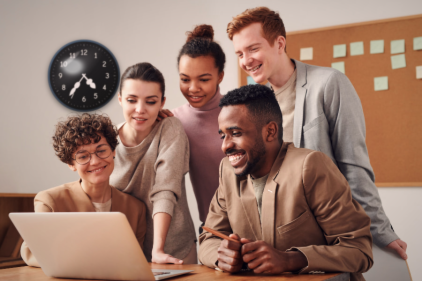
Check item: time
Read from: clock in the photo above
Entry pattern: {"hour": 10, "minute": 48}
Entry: {"hour": 4, "minute": 36}
